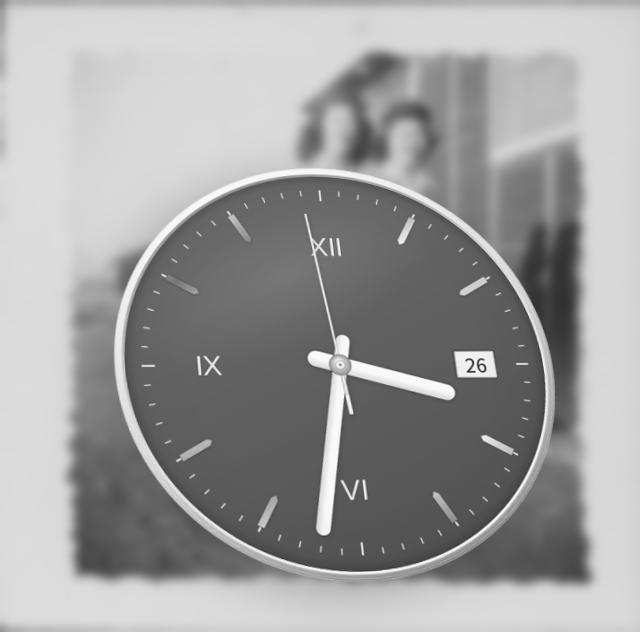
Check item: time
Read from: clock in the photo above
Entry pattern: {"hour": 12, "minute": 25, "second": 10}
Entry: {"hour": 3, "minute": 31, "second": 59}
